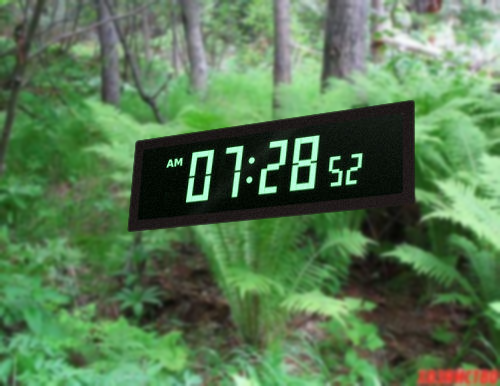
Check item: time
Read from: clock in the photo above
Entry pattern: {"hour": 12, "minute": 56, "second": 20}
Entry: {"hour": 7, "minute": 28, "second": 52}
